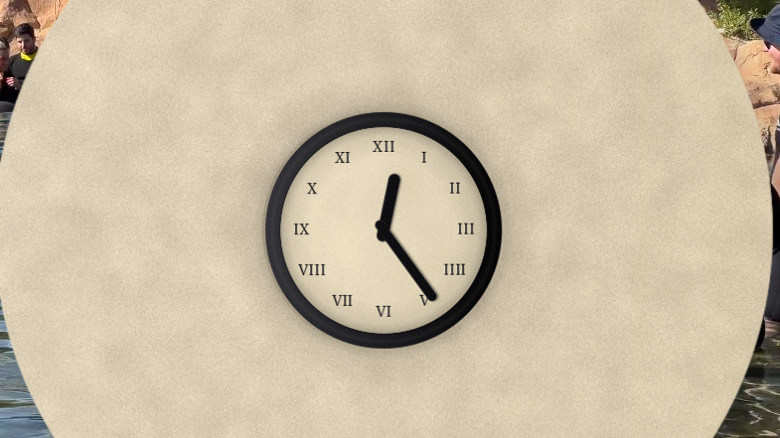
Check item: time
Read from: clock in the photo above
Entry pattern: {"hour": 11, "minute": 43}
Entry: {"hour": 12, "minute": 24}
